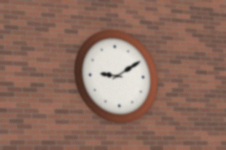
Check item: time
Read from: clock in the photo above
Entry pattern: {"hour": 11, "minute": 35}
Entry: {"hour": 9, "minute": 10}
